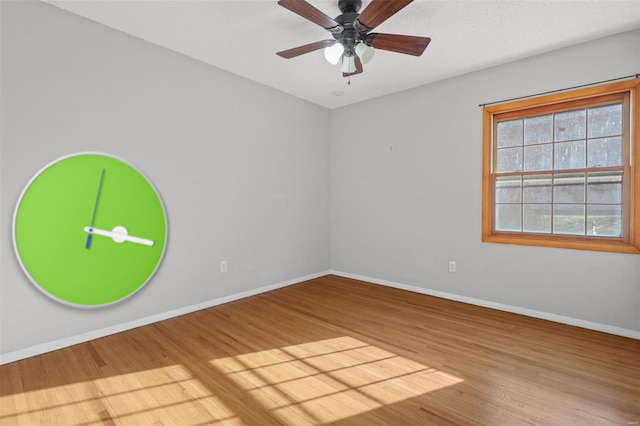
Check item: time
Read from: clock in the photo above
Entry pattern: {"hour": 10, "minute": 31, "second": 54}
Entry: {"hour": 3, "minute": 17, "second": 2}
